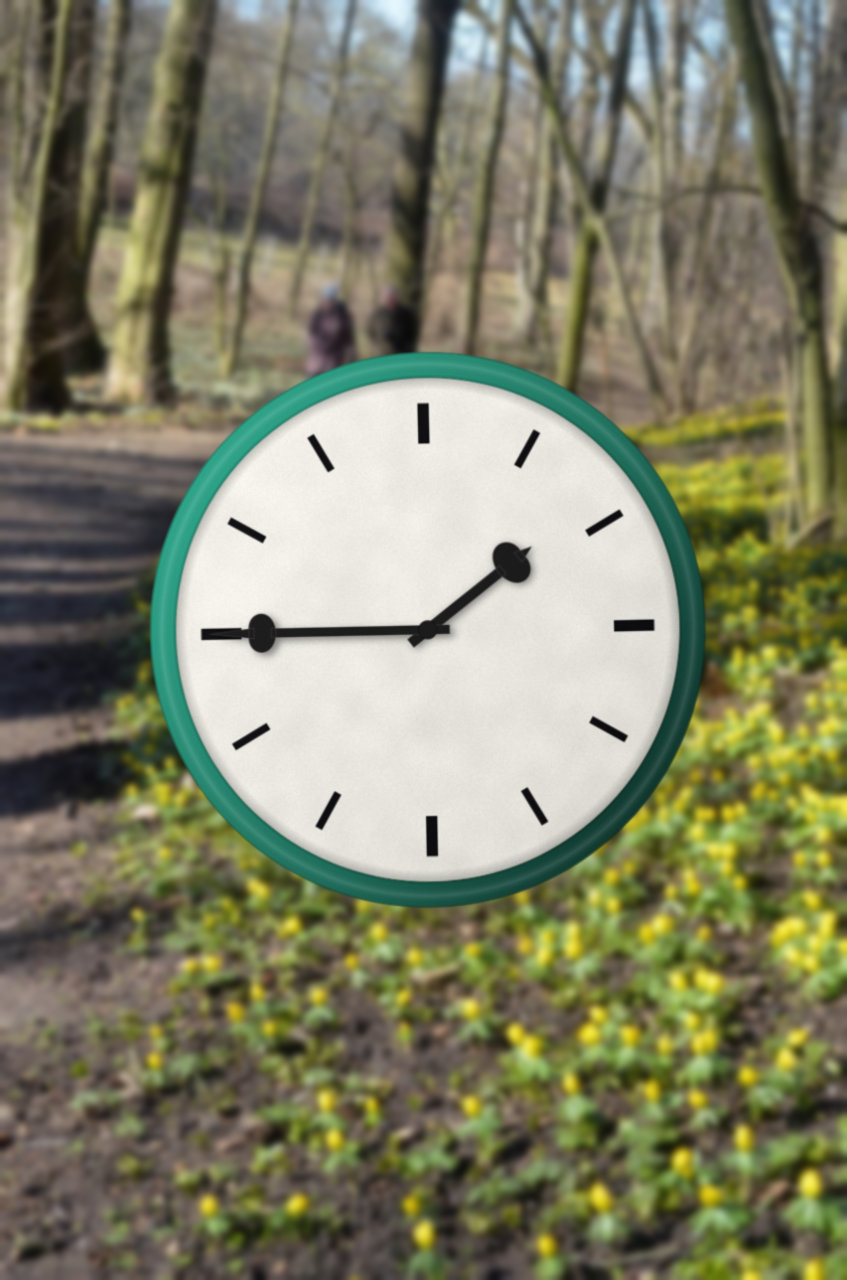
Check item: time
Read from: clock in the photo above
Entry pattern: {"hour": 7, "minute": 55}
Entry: {"hour": 1, "minute": 45}
